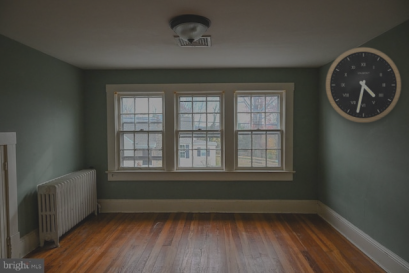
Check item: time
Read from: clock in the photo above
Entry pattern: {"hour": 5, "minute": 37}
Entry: {"hour": 4, "minute": 32}
